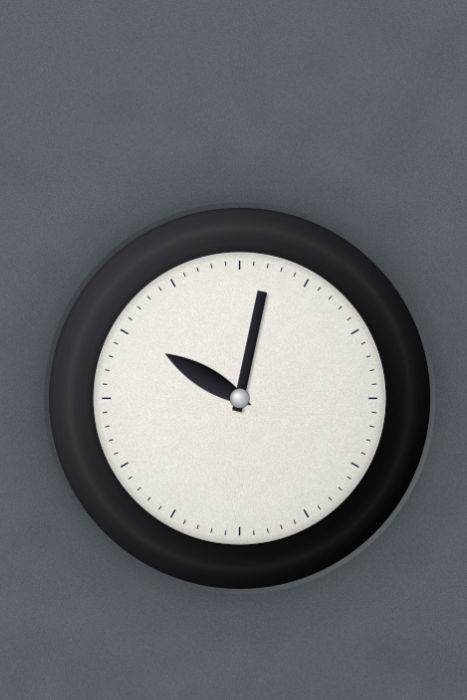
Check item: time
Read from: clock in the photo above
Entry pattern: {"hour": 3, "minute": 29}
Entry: {"hour": 10, "minute": 2}
